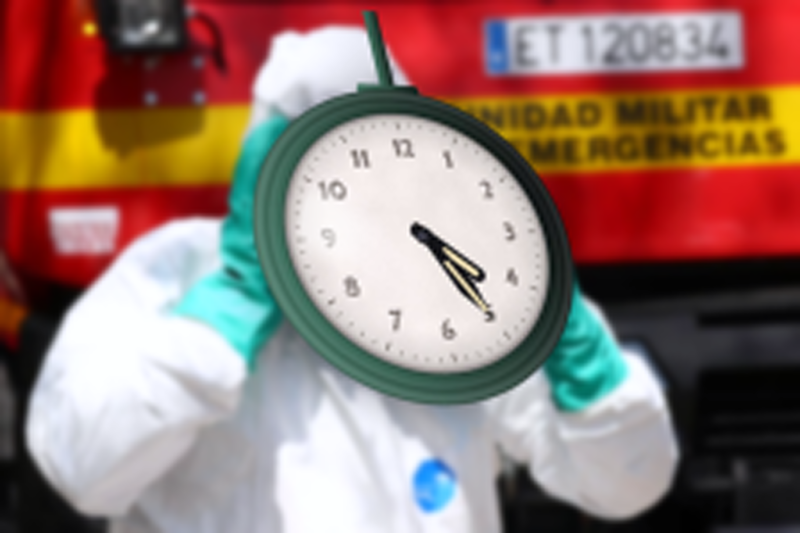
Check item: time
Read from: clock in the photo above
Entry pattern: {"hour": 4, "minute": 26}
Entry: {"hour": 4, "minute": 25}
